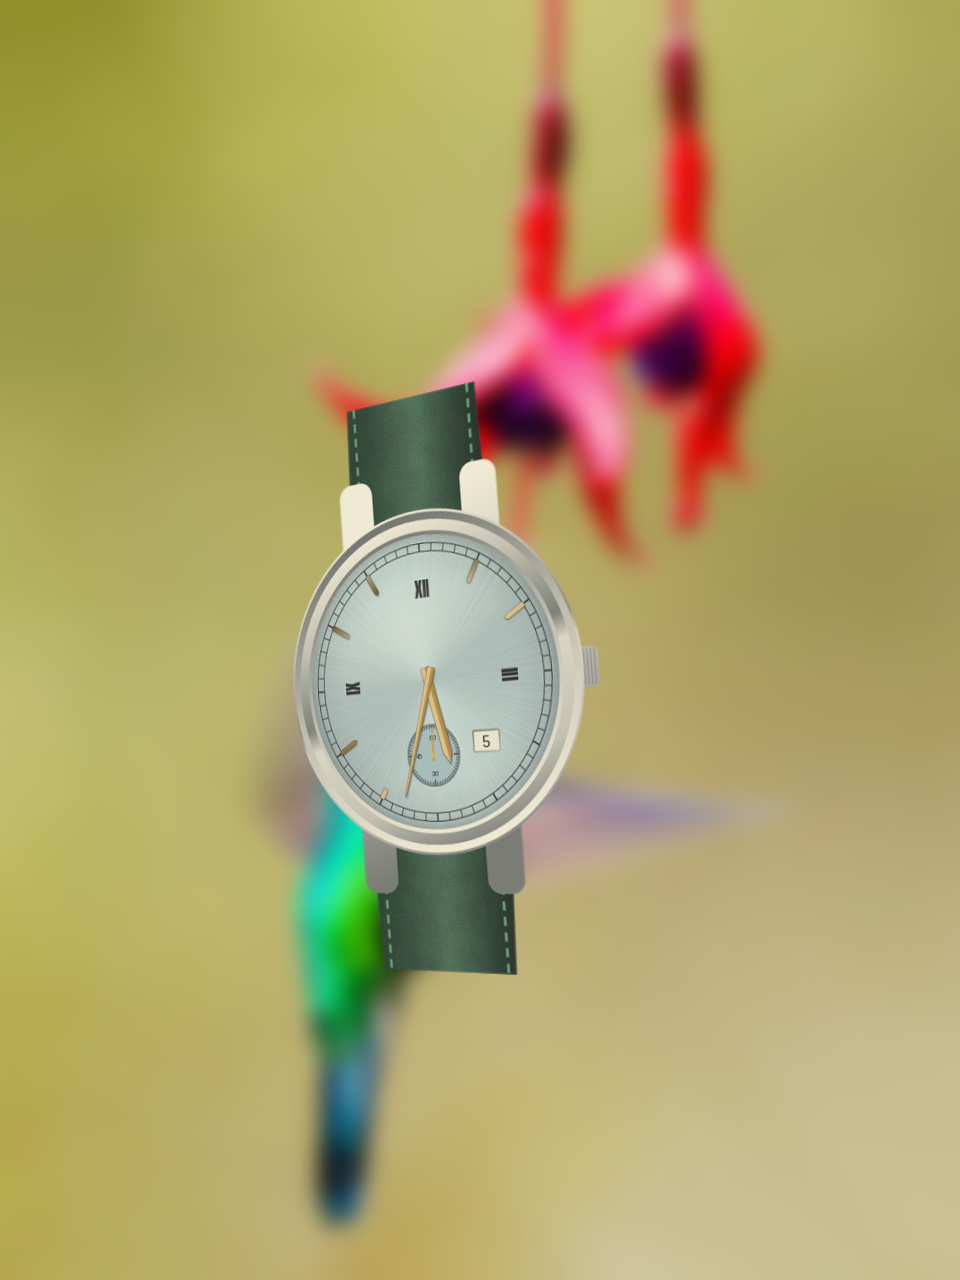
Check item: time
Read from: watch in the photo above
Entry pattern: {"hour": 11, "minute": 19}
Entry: {"hour": 5, "minute": 33}
